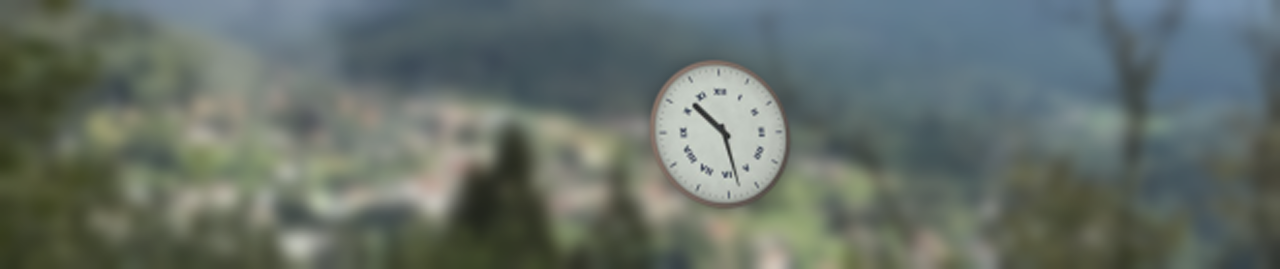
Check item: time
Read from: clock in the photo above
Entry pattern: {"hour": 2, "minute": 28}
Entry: {"hour": 10, "minute": 28}
